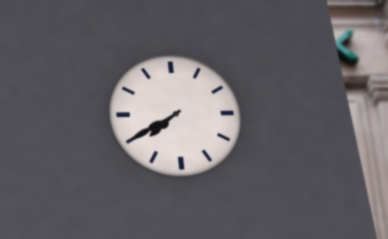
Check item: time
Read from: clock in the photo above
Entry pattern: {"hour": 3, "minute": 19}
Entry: {"hour": 7, "minute": 40}
